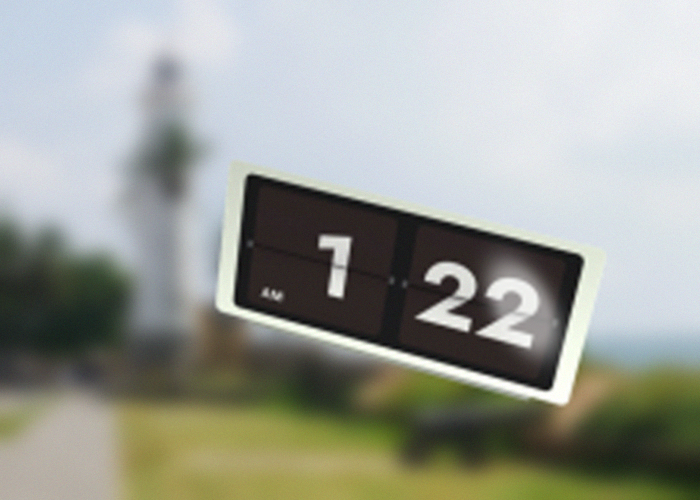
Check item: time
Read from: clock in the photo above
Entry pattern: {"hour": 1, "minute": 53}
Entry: {"hour": 1, "minute": 22}
